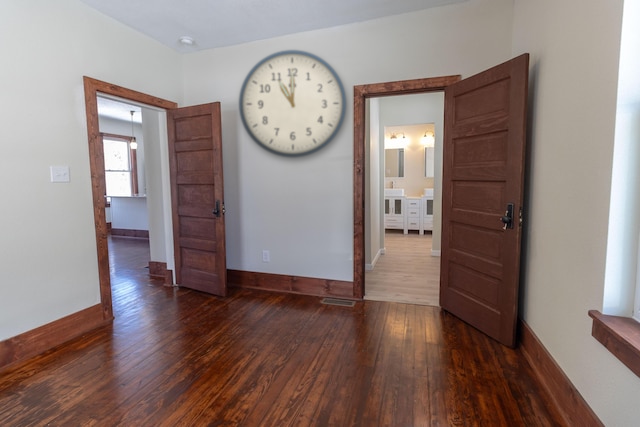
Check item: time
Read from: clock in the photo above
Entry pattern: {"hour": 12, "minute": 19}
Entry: {"hour": 11, "minute": 0}
